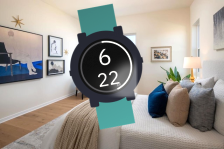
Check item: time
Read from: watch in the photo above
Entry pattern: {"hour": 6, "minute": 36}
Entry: {"hour": 6, "minute": 22}
